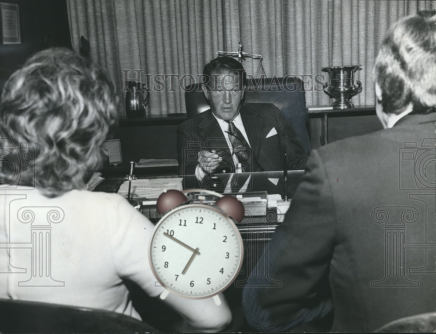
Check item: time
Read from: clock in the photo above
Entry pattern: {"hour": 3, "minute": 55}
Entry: {"hour": 6, "minute": 49}
